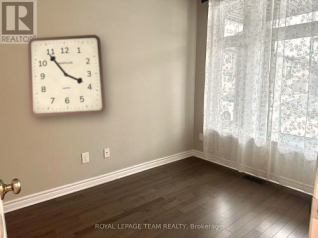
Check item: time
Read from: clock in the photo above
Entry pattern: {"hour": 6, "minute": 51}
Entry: {"hour": 3, "minute": 54}
